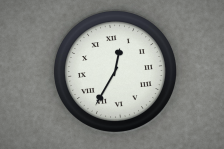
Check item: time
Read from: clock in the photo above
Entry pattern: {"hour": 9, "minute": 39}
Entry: {"hour": 12, "minute": 36}
